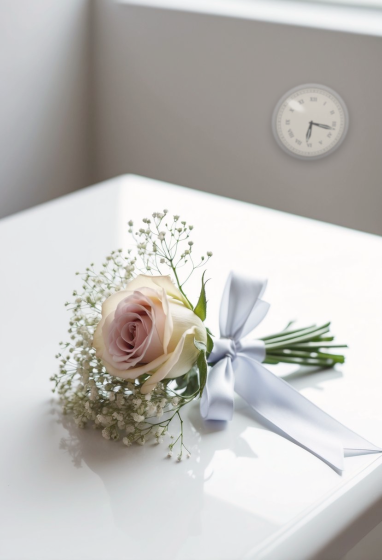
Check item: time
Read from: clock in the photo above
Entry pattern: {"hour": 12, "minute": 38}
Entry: {"hour": 6, "minute": 17}
